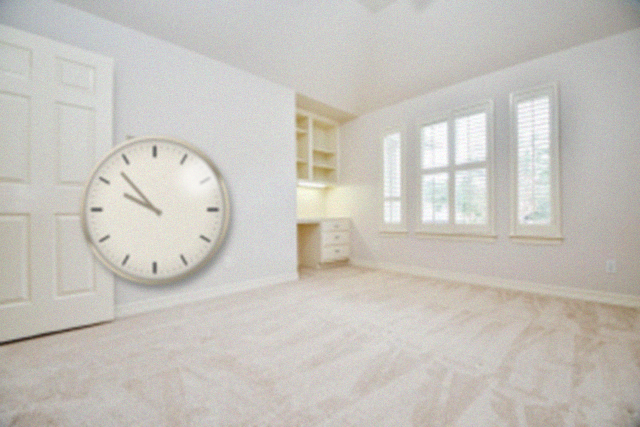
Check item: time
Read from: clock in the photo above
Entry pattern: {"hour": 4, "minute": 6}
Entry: {"hour": 9, "minute": 53}
